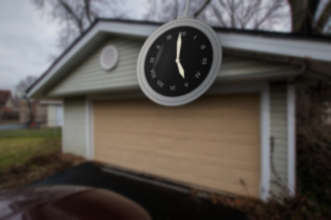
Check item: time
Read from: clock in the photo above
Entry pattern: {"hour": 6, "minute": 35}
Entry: {"hour": 4, "minute": 59}
